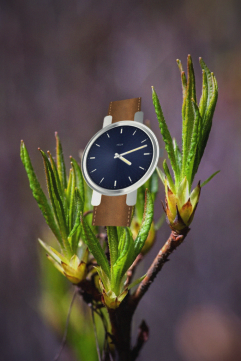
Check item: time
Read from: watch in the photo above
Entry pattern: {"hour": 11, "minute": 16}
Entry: {"hour": 4, "minute": 12}
